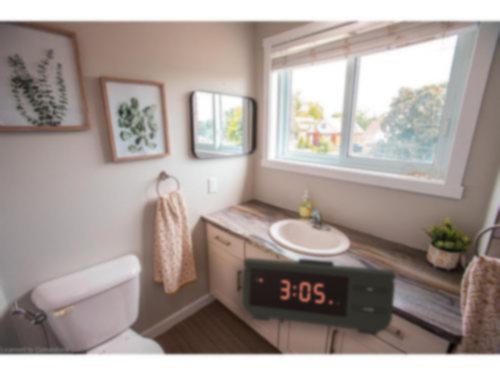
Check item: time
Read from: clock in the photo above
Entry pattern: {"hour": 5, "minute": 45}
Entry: {"hour": 3, "minute": 5}
